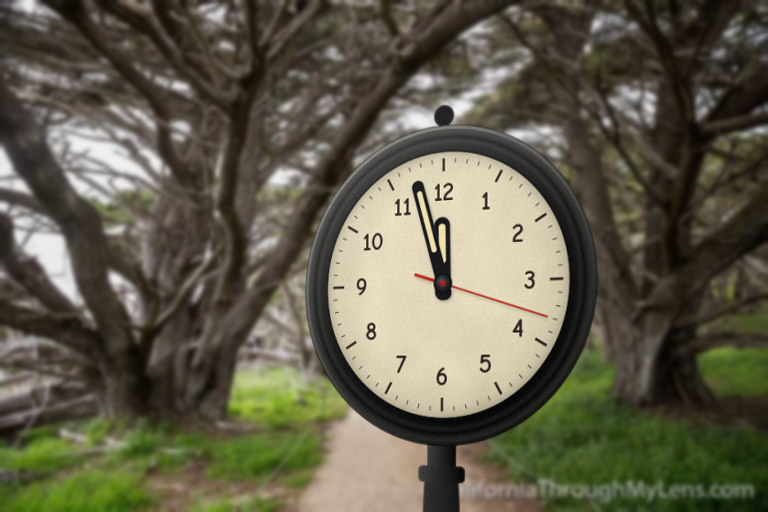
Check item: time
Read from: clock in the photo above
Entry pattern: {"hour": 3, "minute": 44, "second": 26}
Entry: {"hour": 11, "minute": 57, "second": 18}
